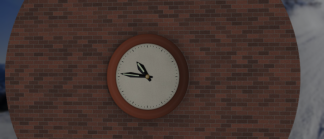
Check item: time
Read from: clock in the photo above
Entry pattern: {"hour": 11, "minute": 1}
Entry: {"hour": 10, "minute": 46}
